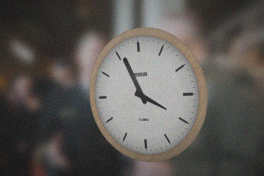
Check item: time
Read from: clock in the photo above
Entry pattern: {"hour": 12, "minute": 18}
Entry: {"hour": 3, "minute": 56}
